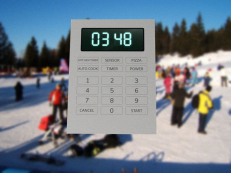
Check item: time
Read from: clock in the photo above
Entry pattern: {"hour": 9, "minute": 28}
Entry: {"hour": 3, "minute": 48}
